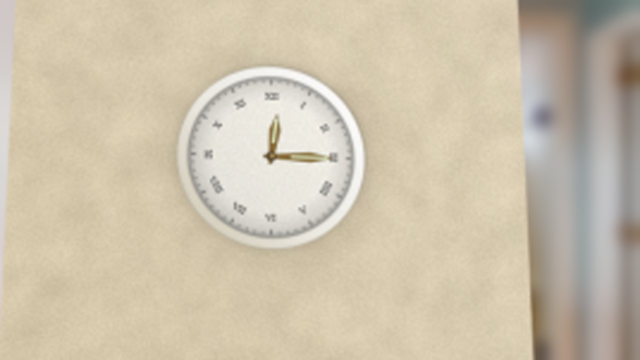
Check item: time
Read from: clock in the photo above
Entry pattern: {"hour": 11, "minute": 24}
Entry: {"hour": 12, "minute": 15}
